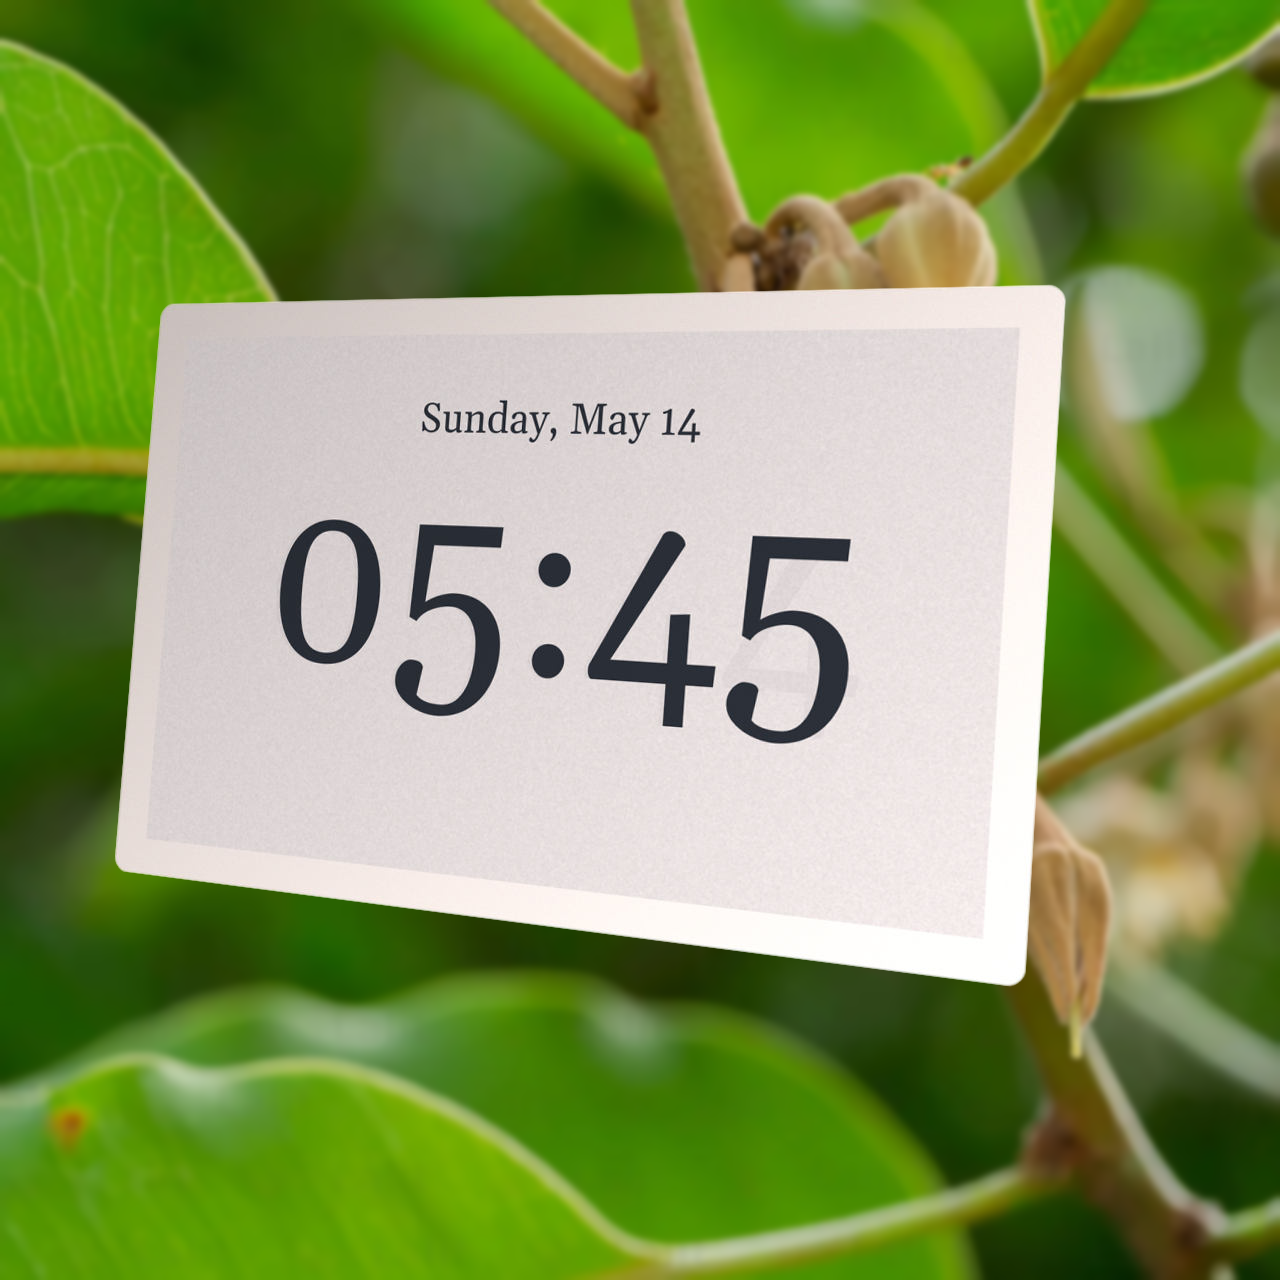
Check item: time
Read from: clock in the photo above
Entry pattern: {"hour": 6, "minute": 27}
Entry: {"hour": 5, "minute": 45}
